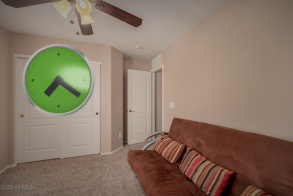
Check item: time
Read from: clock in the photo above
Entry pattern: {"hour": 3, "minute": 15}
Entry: {"hour": 7, "minute": 21}
